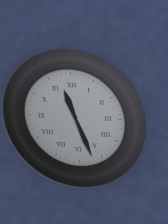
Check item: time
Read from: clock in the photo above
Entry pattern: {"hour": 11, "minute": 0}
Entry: {"hour": 11, "minute": 27}
